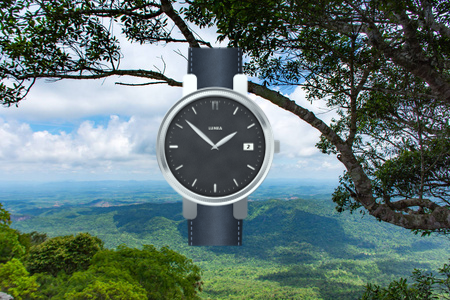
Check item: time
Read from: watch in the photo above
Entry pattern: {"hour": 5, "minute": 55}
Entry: {"hour": 1, "minute": 52}
